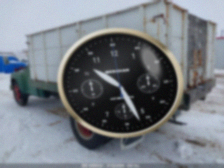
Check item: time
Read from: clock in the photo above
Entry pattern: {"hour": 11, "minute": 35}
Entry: {"hour": 10, "minute": 27}
